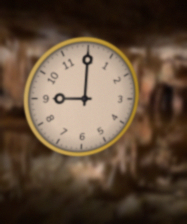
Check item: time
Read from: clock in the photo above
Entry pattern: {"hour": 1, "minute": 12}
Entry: {"hour": 9, "minute": 0}
